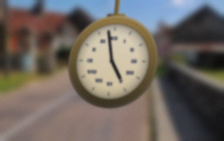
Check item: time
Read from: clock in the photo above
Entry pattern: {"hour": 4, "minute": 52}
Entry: {"hour": 4, "minute": 58}
